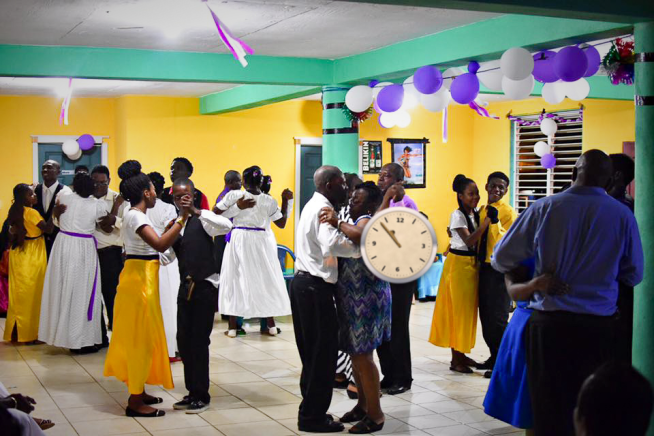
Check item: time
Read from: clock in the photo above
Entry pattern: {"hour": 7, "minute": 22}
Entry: {"hour": 10, "minute": 53}
